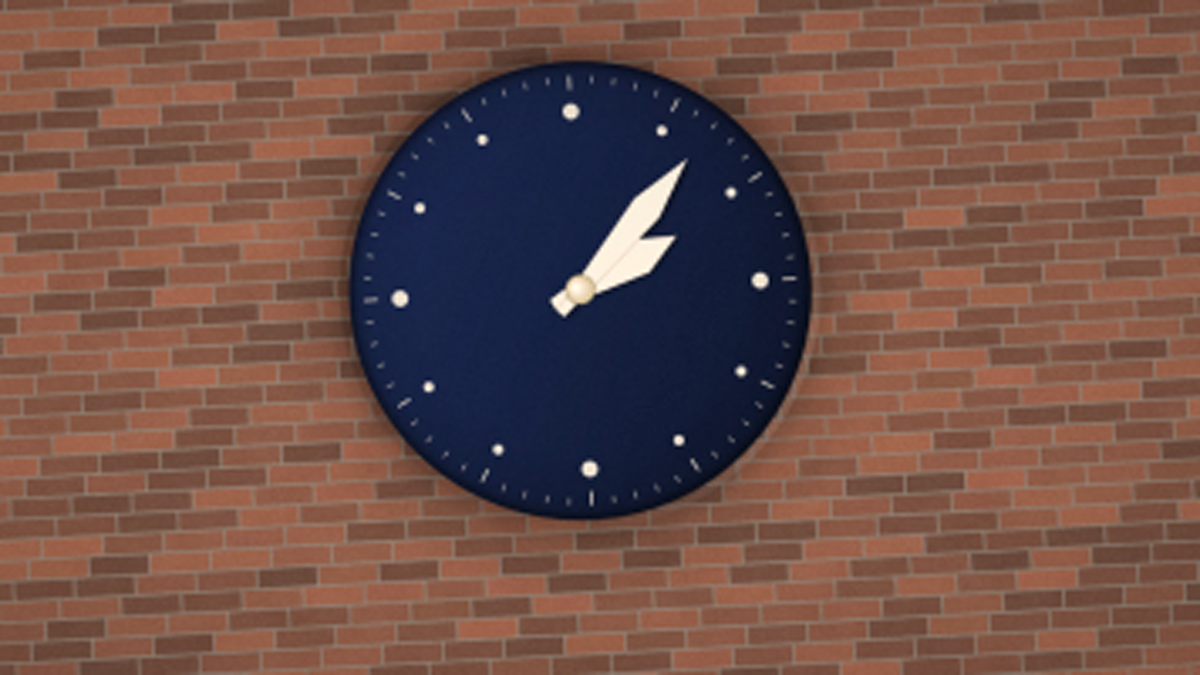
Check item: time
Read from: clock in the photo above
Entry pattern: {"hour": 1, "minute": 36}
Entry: {"hour": 2, "minute": 7}
